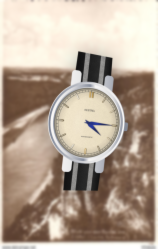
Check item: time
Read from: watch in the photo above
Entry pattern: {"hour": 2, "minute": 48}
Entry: {"hour": 4, "minute": 15}
